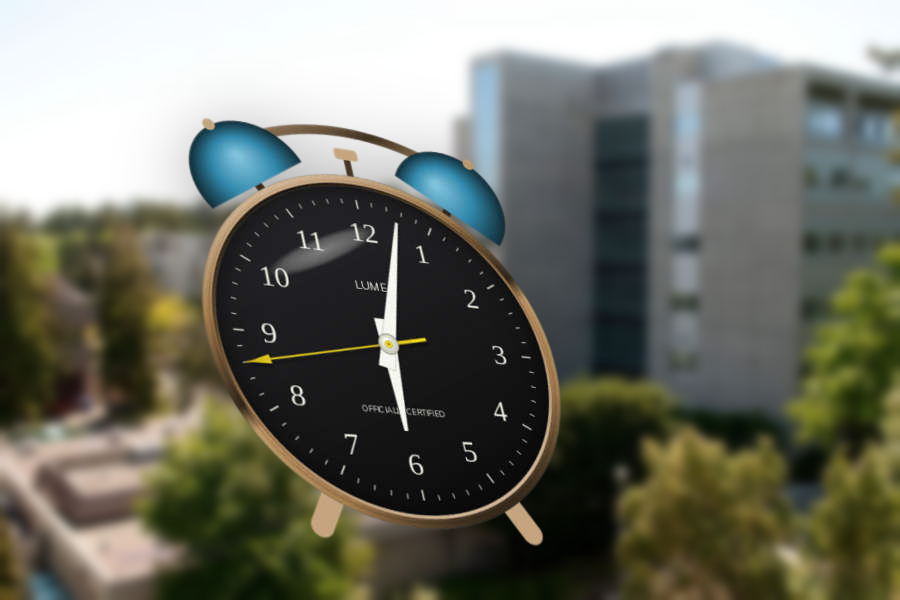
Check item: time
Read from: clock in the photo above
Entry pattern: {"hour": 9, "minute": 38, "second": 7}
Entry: {"hour": 6, "minute": 2, "second": 43}
